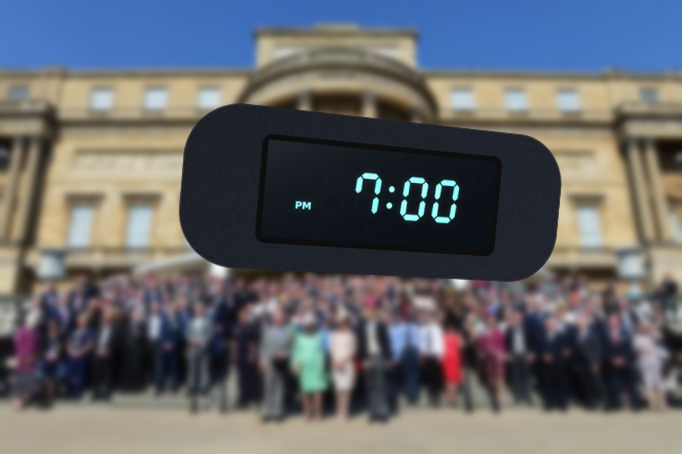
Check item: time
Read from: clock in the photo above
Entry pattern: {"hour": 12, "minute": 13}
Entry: {"hour": 7, "minute": 0}
